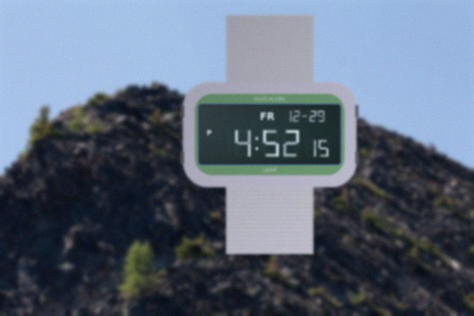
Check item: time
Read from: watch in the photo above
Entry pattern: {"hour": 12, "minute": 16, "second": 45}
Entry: {"hour": 4, "minute": 52, "second": 15}
